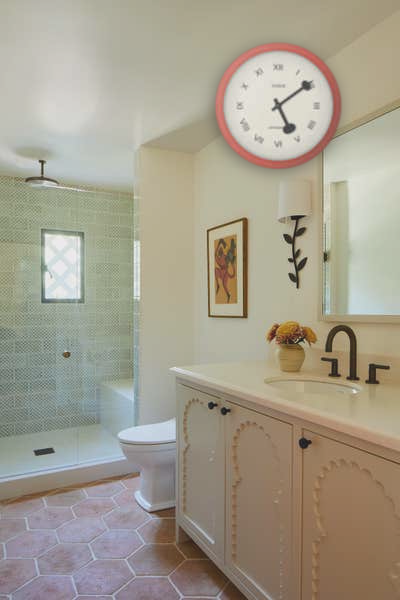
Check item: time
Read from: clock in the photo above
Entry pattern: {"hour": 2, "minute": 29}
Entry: {"hour": 5, "minute": 9}
